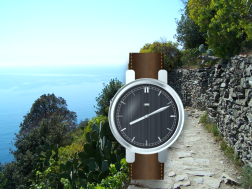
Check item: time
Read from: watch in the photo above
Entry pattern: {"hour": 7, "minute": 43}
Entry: {"hour": 8, "minute": 11}
